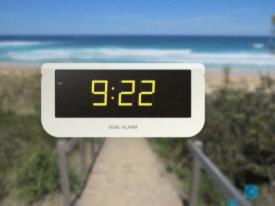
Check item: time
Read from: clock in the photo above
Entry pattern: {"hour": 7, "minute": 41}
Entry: {"hour": 9, "minute": 22}
